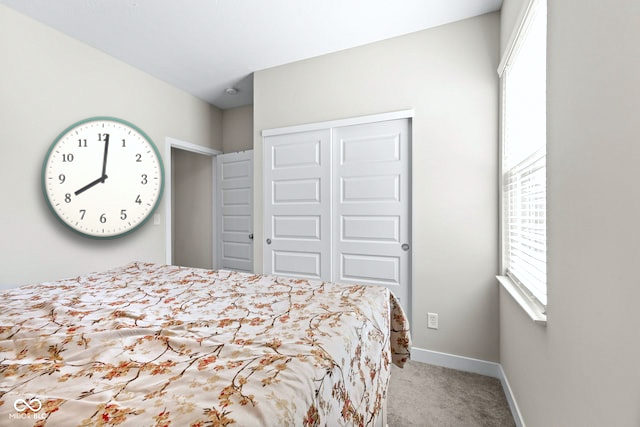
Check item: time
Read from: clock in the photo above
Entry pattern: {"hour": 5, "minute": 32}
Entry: {"hour": 8, "minute": 1}
